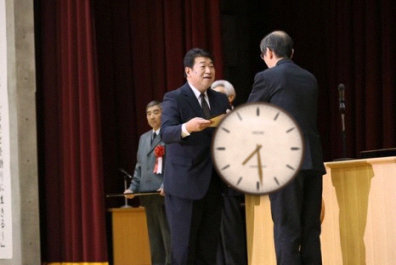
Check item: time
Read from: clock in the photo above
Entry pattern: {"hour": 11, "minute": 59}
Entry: {"hour": 7, "minute": 29}
